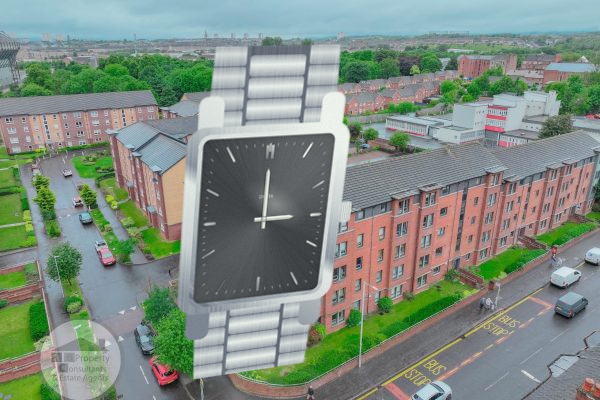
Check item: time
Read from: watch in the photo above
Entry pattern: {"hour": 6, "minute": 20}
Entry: {"hour": 3, "minute": 0}
